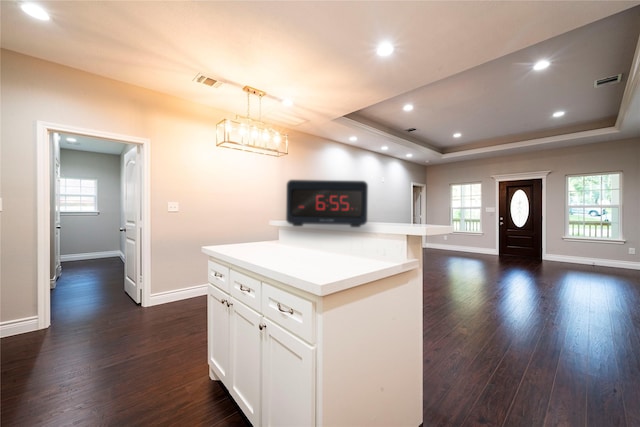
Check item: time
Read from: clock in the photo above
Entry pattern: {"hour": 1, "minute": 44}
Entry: {"hour": 6, "minute": 55}
